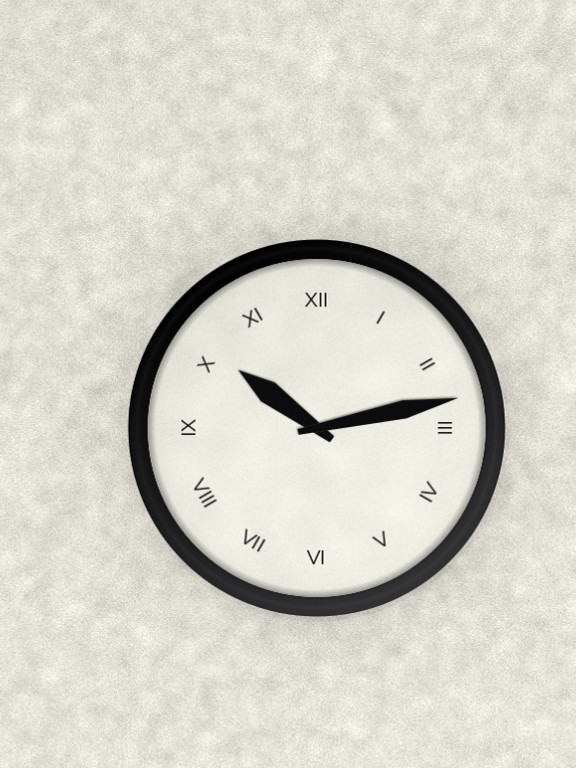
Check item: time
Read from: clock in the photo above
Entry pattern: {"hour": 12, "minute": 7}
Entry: {"hour": 10, "minute": 13}
